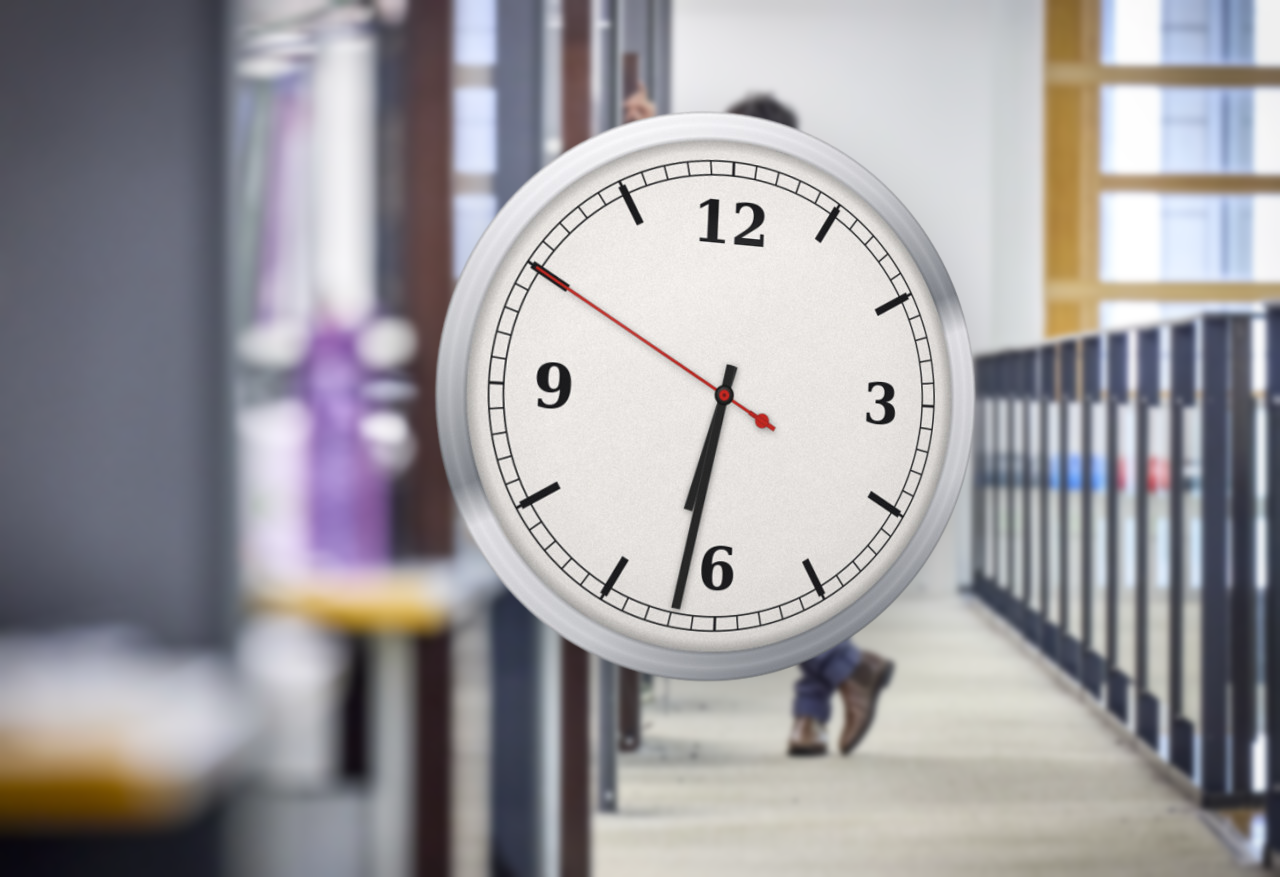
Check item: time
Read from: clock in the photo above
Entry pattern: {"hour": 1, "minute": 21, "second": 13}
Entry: {"hour": 6, "minute": 31, "second": 50}
